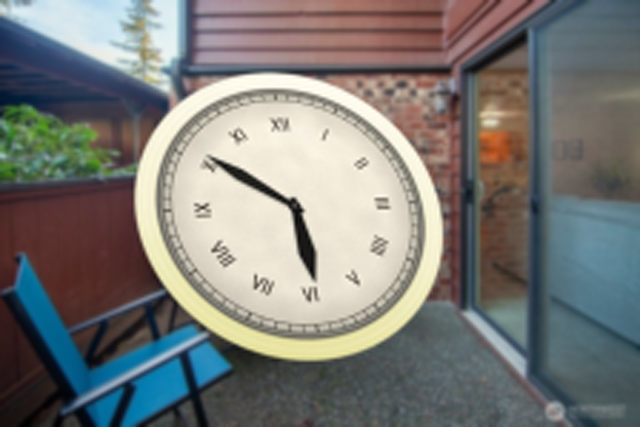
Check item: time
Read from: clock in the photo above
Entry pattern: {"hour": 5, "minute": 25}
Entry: {"hour": 5, "minute": 51}
